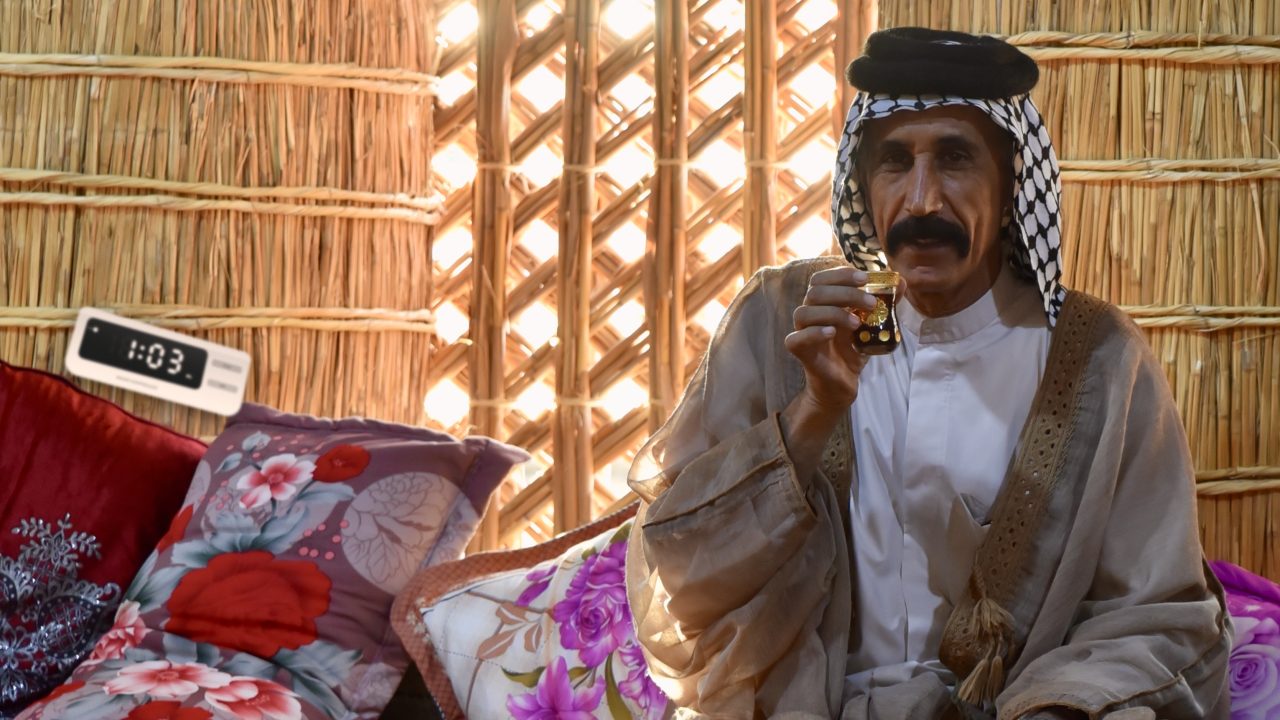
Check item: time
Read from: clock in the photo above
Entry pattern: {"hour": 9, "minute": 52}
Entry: {"hour": 1, "minute": 3}
